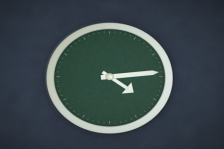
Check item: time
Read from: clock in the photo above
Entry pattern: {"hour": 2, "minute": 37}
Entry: {"hour": 4, "minute": 14}
